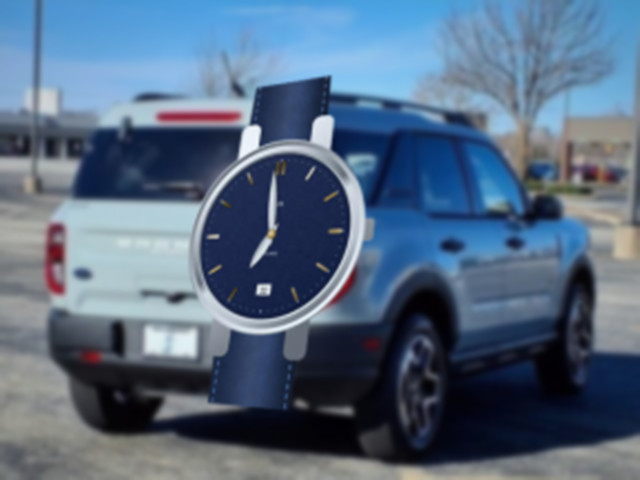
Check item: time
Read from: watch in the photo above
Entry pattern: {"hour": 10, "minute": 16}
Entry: {"hour": 6, "minute": 59}
